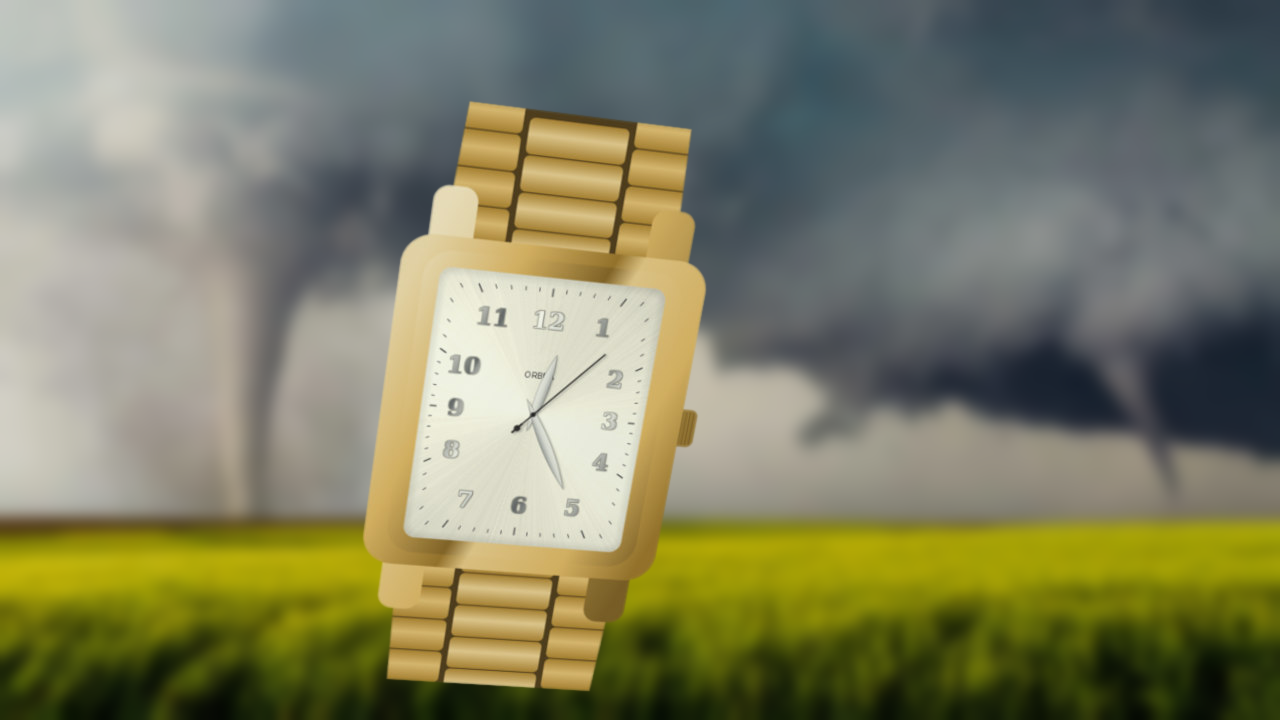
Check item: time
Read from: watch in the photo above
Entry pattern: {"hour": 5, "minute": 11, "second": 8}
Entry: {"hour": 12, "minute": 25, "second": 7}
